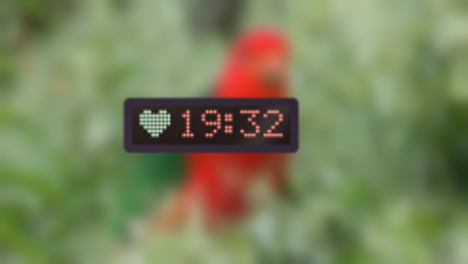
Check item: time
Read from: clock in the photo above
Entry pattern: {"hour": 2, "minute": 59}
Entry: {"hour": 19, "minute": 32}
